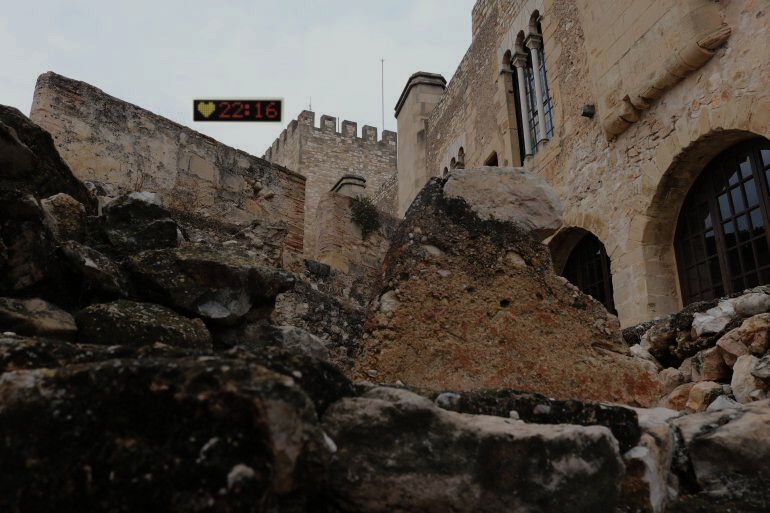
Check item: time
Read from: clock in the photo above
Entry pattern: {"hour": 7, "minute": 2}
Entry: {"hour": 22, "minute": 16}
